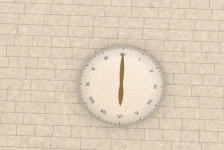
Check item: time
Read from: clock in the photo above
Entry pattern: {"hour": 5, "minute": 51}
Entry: {"hour": 6, "minute": 0}
